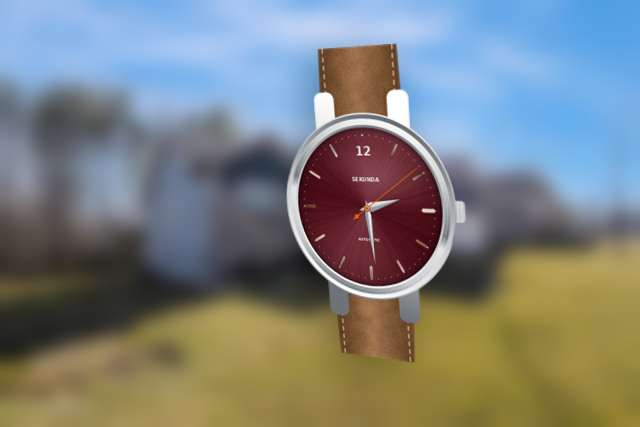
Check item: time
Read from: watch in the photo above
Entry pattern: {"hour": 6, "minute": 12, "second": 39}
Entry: {"hour": 2, "minute": 29, "second": 9}
